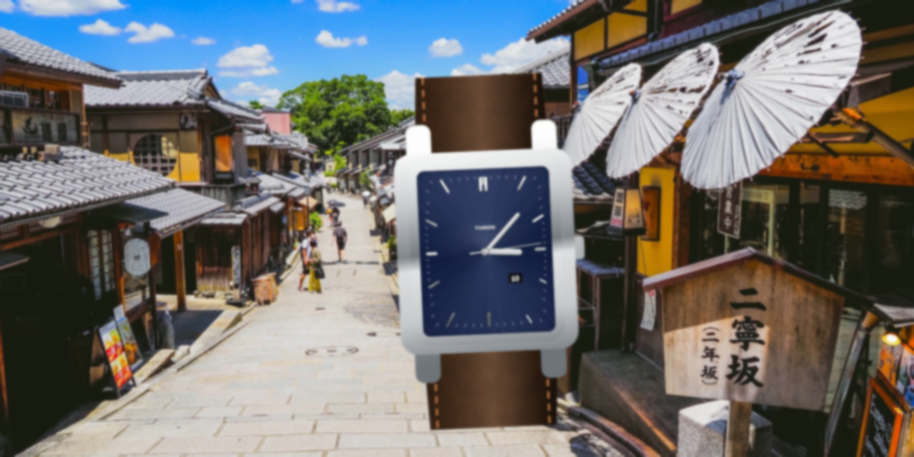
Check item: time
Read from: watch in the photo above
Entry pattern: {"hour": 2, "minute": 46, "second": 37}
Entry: {"hour": 3, "minute": 7, "second": 14}
